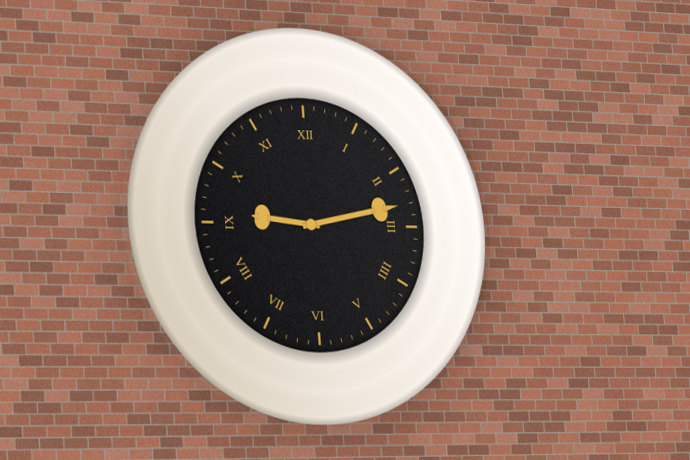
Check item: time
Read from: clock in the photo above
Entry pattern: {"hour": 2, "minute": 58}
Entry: {"hour": 9, "minute": 13}
